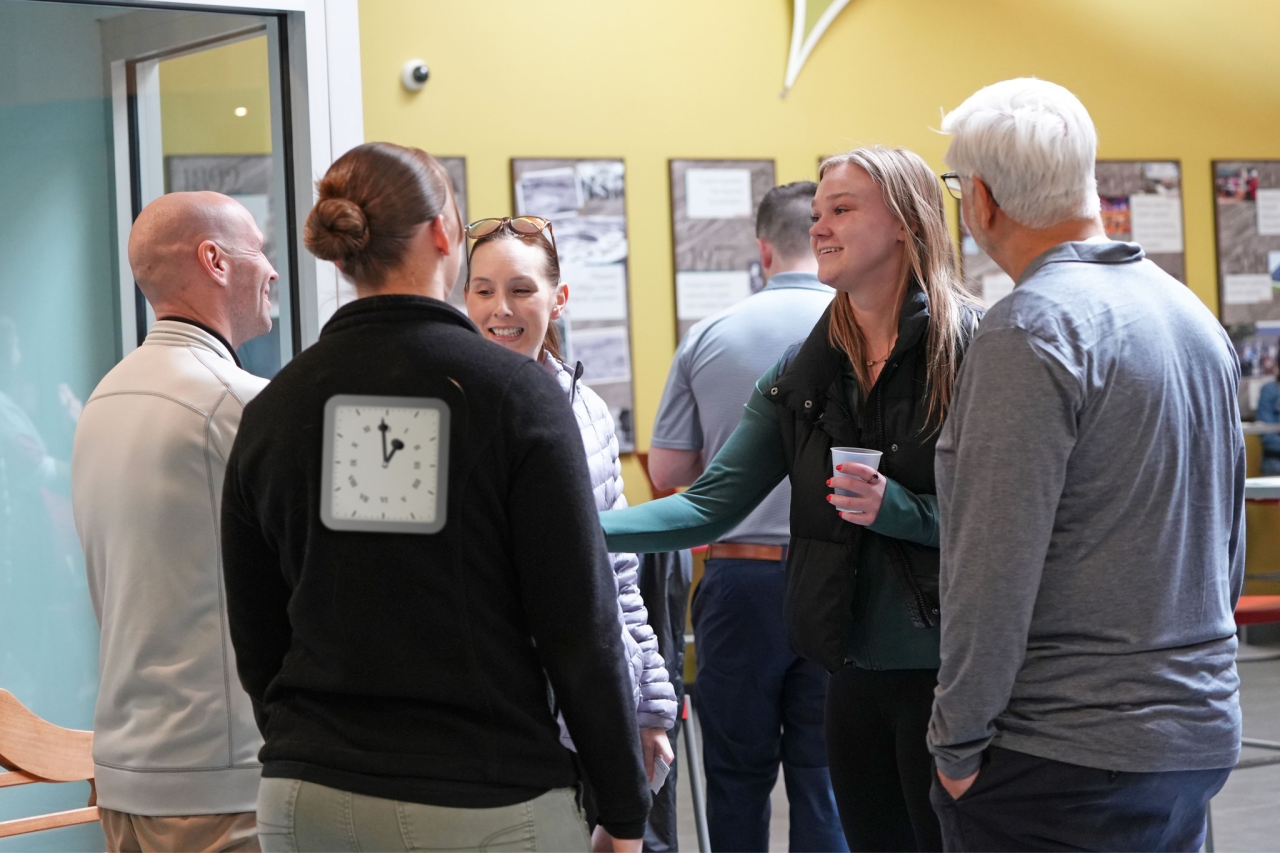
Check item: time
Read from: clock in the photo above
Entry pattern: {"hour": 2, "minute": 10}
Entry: {"hour": 12, "minute": 59}
